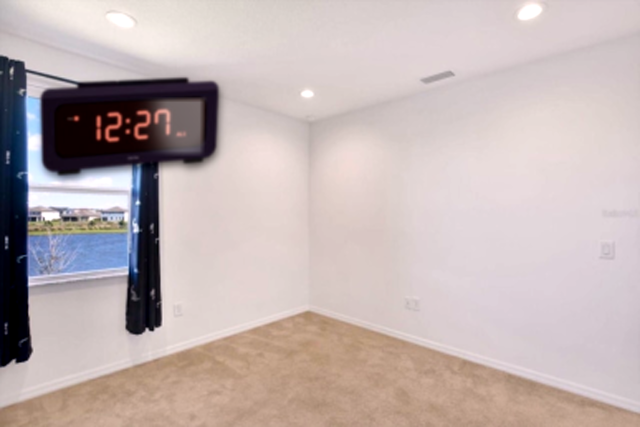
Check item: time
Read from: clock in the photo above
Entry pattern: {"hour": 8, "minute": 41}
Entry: {"hour": 12, "minute": 27}
